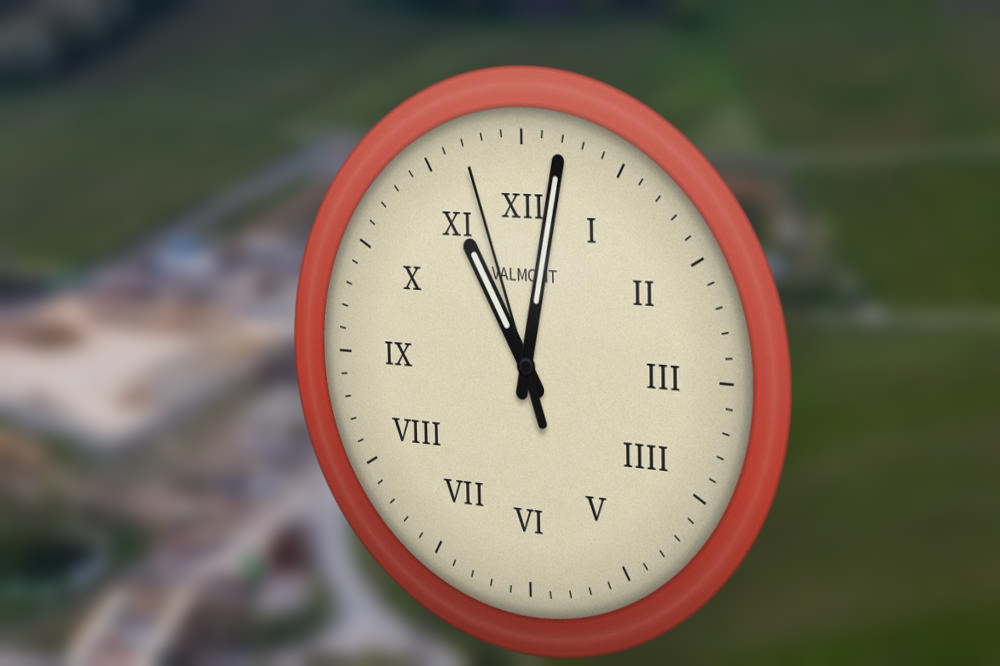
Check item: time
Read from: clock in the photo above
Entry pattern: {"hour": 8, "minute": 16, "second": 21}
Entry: {"hour": 11, "minute": 1, "second": 57}
